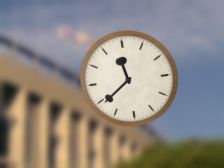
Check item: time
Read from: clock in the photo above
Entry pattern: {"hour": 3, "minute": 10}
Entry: {"hour": 11, "minute": 39}
